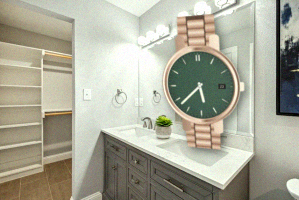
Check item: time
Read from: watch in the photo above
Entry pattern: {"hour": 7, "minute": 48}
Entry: {"hour": 5, "minute": 38}
